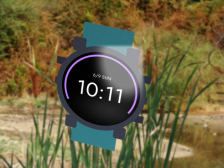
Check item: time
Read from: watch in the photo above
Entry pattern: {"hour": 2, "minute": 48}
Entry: {"hour": 10, "minute": 11}
